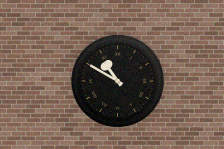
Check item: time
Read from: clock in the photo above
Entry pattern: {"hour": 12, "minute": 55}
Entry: {"hour": 10, "minute": 50}
